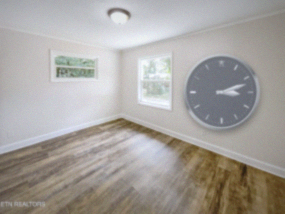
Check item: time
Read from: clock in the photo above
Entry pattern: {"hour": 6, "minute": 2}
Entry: {"hour": 3, "minute": 12}
